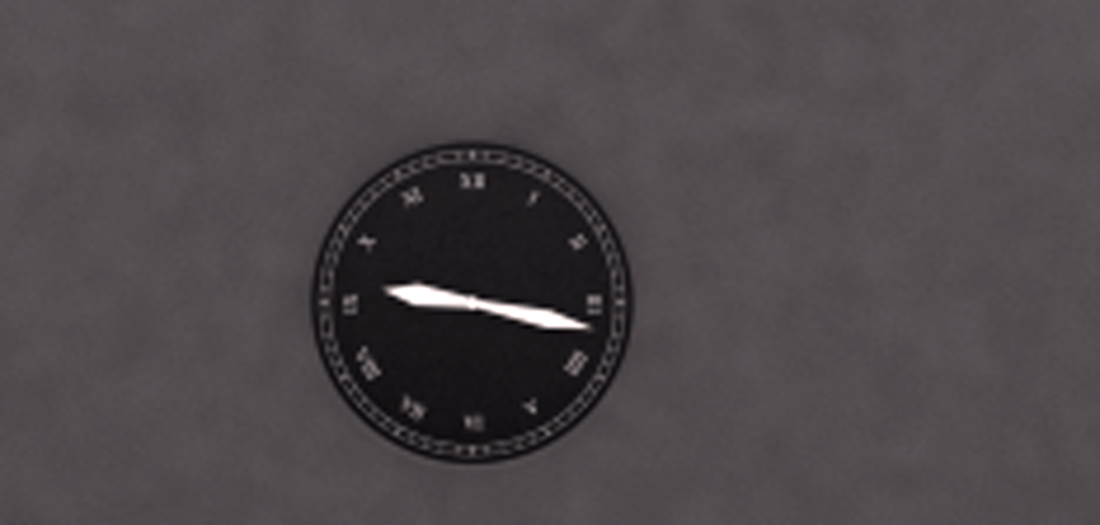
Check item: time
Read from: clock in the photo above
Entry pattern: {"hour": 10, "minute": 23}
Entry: {"hour": 9, "minute": 17}
